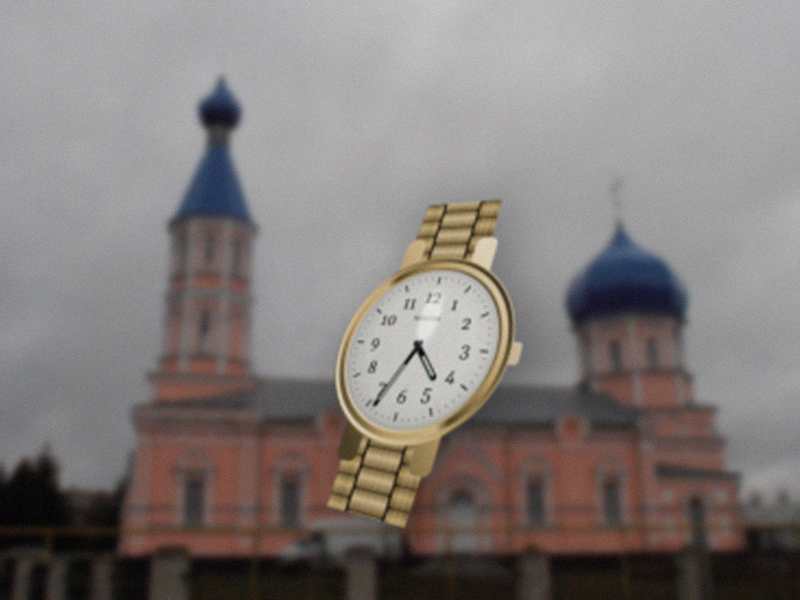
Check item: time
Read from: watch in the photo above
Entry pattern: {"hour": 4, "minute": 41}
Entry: {"hour": 4, "minute": 34}
